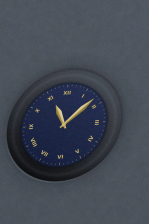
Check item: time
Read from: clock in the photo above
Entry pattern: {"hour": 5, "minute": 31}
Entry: {"hour": 11, "minute": 8}
